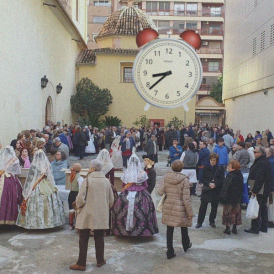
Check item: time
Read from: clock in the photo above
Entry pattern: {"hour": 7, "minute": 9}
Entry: {"hour": 8, "minute": 38}
